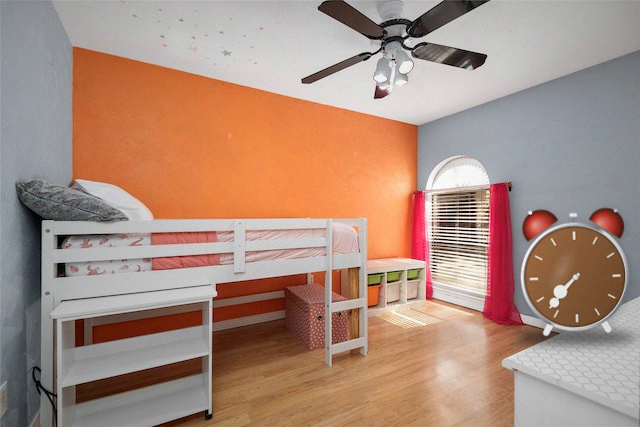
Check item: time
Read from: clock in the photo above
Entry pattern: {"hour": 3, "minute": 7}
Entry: {"hour": 7, "minute": 37}
